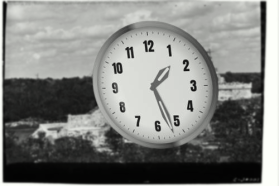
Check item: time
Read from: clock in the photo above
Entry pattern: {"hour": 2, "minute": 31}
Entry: {"hour": 1, "minute": 27}
